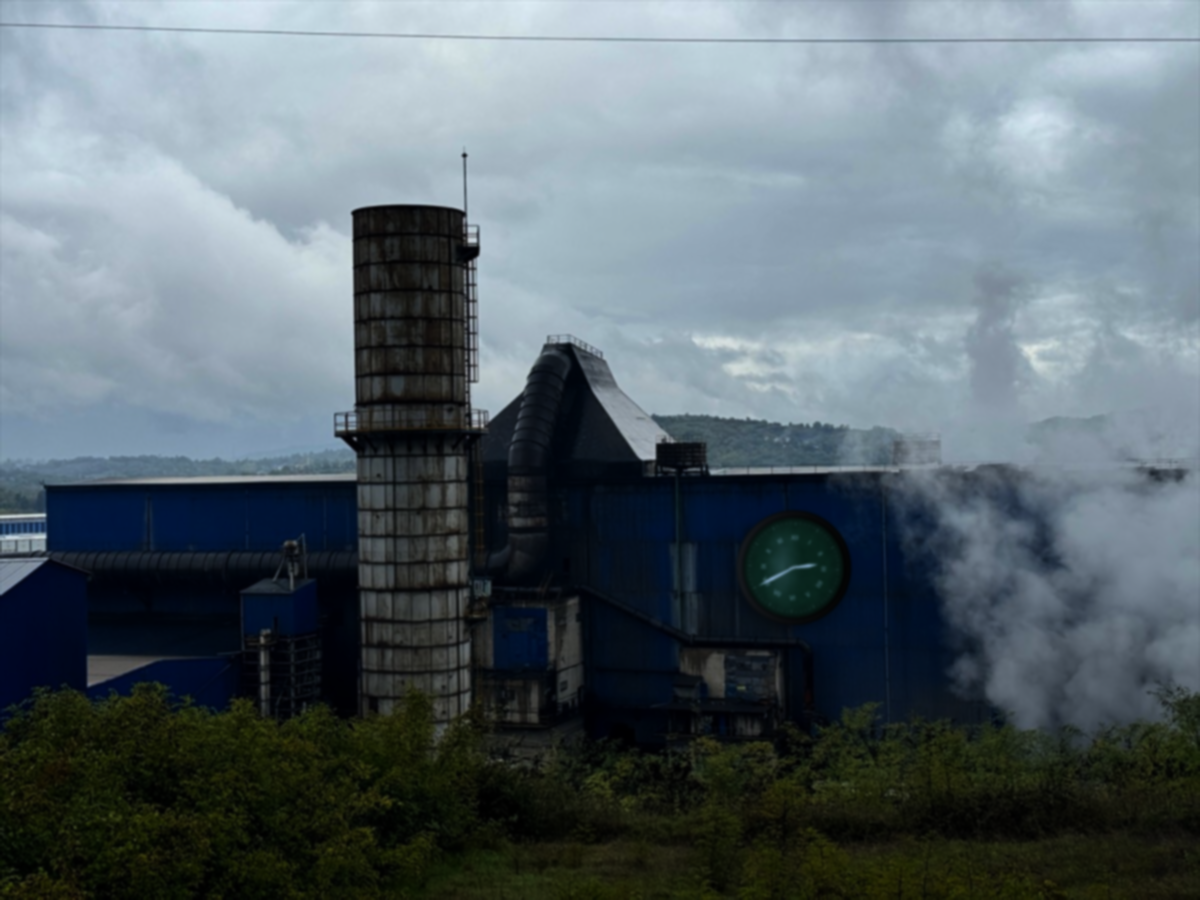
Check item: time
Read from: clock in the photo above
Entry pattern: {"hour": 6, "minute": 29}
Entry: {"hour": 2, "minute": 40}
